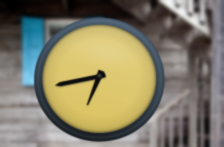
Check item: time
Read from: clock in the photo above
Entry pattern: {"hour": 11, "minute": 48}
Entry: {"hour": 6, "minute": 43}
